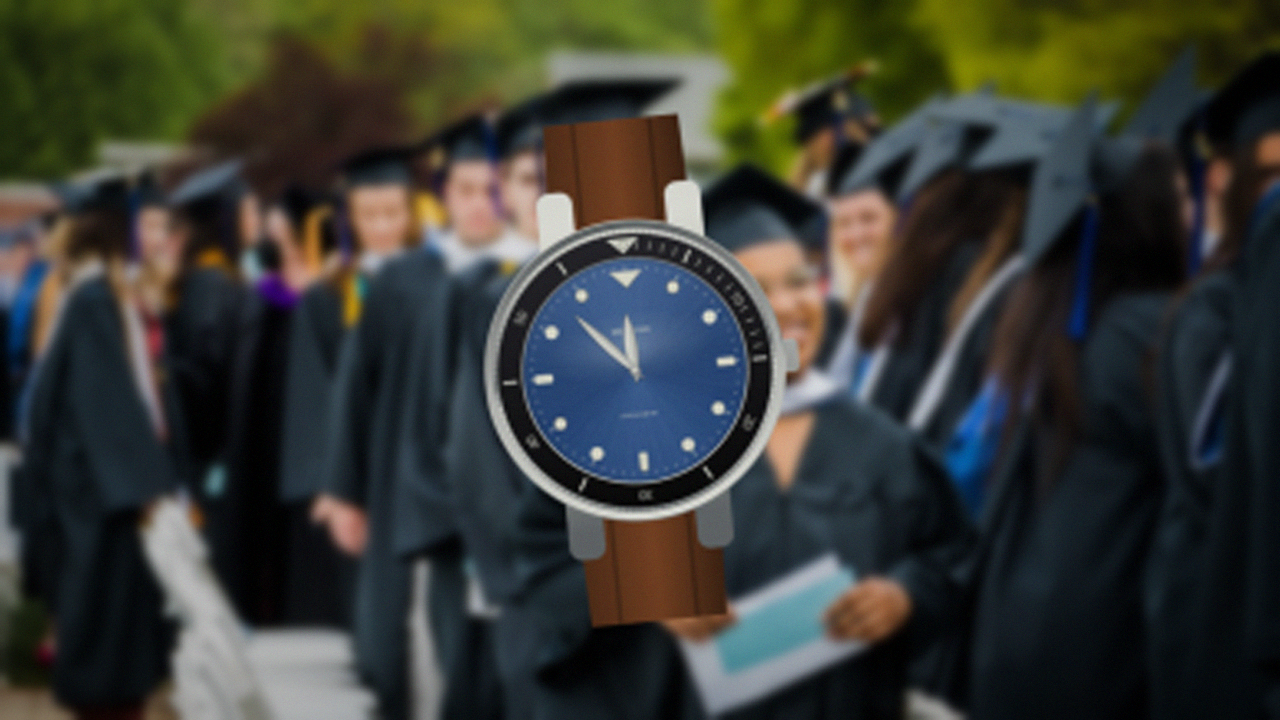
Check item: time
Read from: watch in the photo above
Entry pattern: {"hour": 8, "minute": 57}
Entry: {"hour": 11, "minute": 53}
